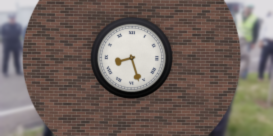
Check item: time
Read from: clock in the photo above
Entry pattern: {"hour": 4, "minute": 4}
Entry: {"hour": 8, "minute": 27}
